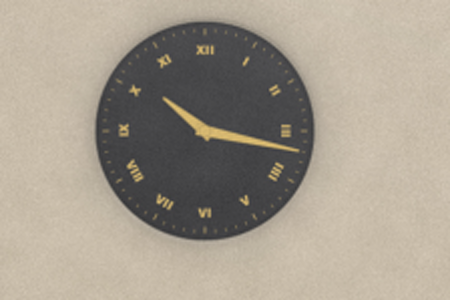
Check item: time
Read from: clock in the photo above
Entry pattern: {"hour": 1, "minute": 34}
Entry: {"hour": 10, "minute": 17}
